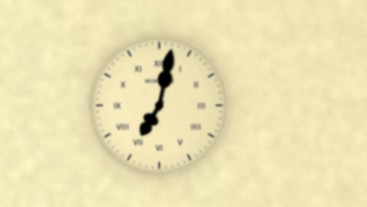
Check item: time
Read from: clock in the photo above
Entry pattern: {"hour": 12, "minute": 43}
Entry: {"hour": 7, "minute": 2}
